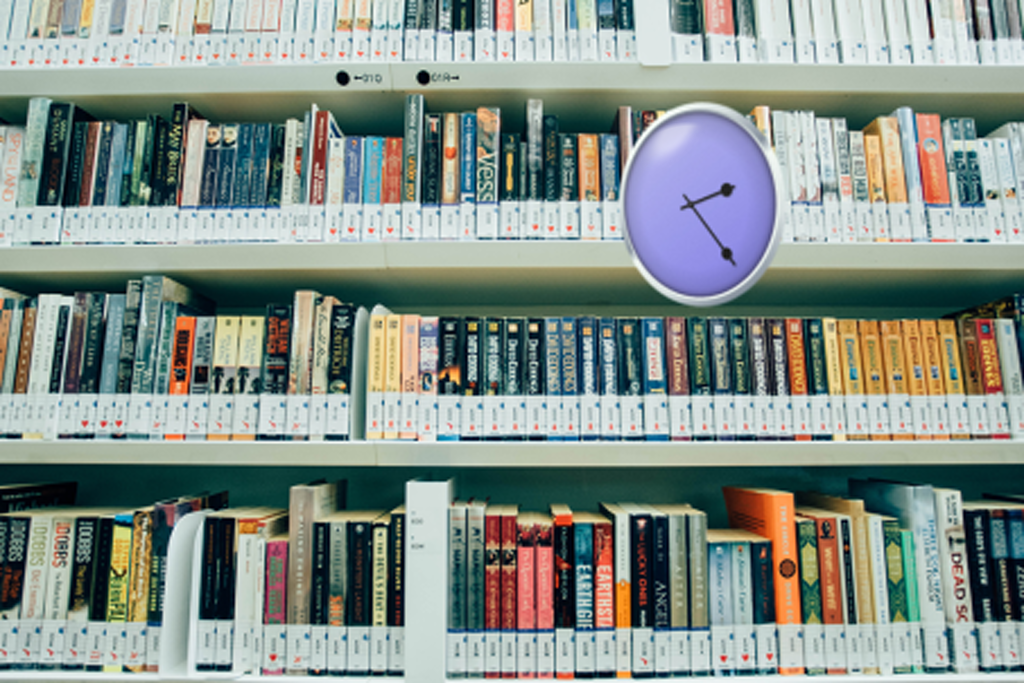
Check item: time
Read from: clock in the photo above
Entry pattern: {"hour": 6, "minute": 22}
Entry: {"hour": 2, "minute": 23}
